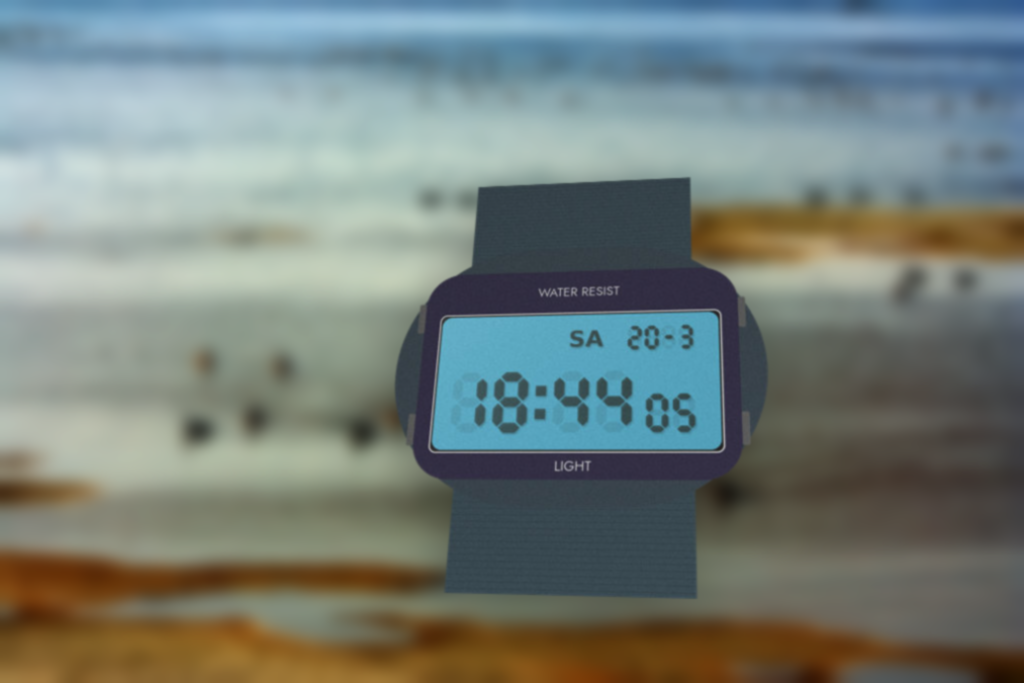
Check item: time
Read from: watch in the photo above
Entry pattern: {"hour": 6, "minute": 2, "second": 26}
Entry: {"hour": 18, "minute": 44, "second": 5}
